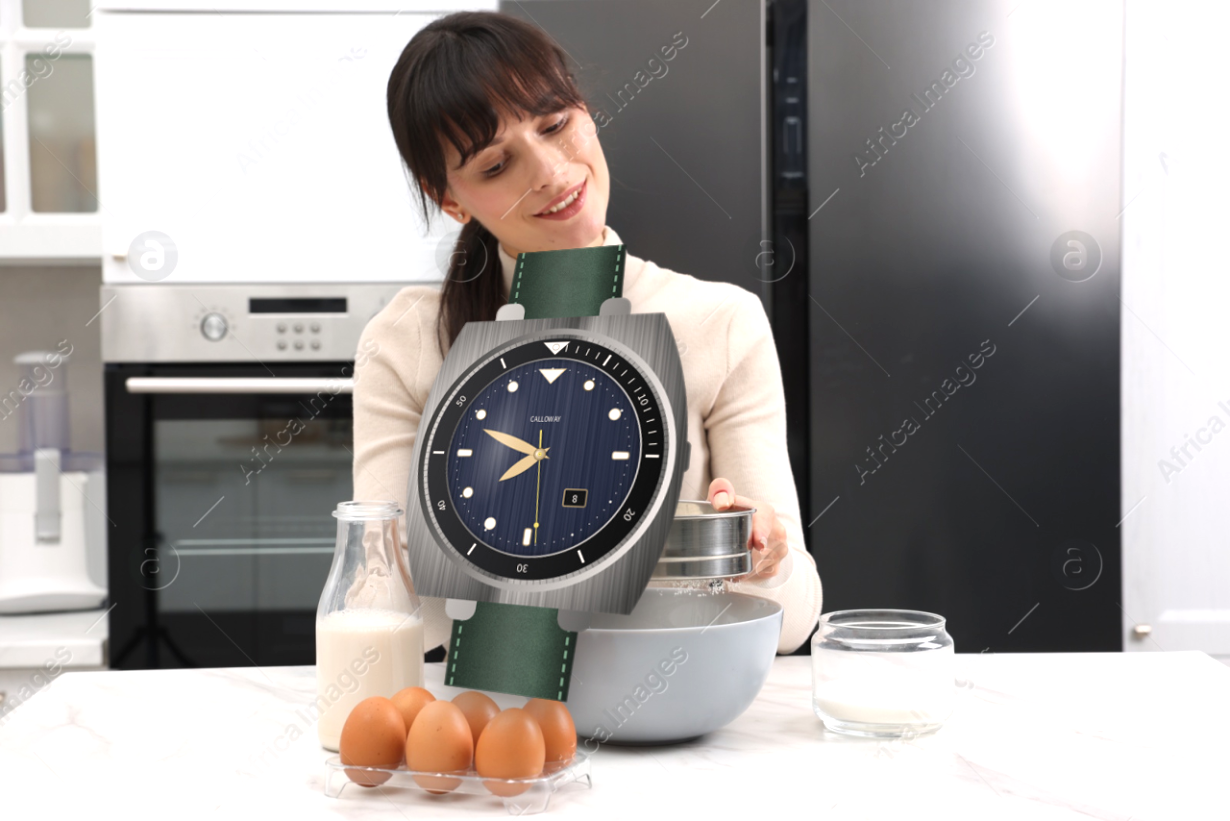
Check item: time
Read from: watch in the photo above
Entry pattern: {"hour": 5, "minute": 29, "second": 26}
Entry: {"hour": 7, "minute": 48, "second": 29}
